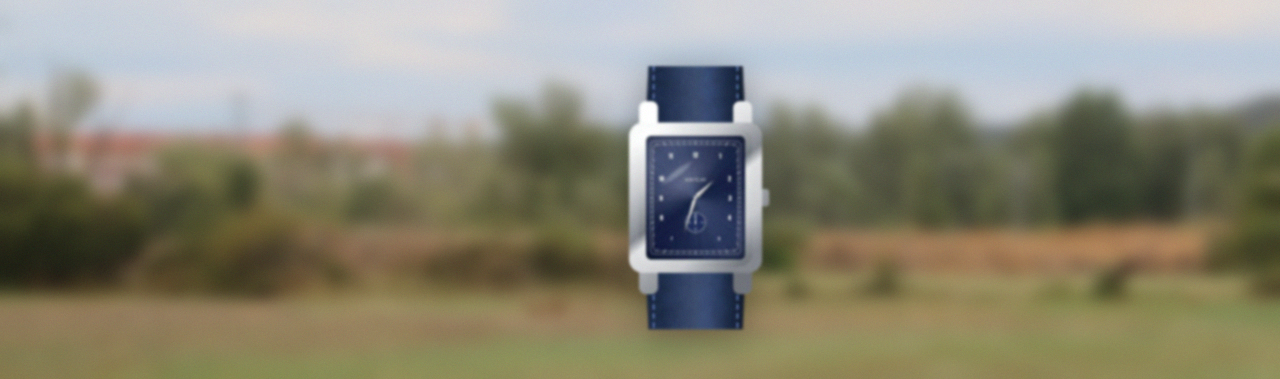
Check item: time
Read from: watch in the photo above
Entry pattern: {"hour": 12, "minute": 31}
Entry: {"hour": 1, "minute": 33}
